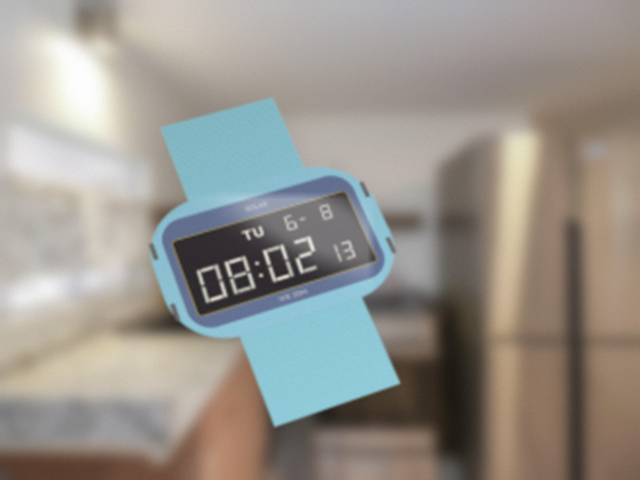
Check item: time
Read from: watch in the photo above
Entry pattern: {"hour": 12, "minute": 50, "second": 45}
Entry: {"hour": 8, "minute": 2, "second": 13}
